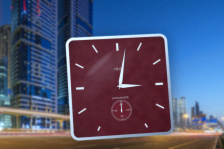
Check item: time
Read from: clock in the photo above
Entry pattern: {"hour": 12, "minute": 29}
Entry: {"hour": 3, "minute": 2}
